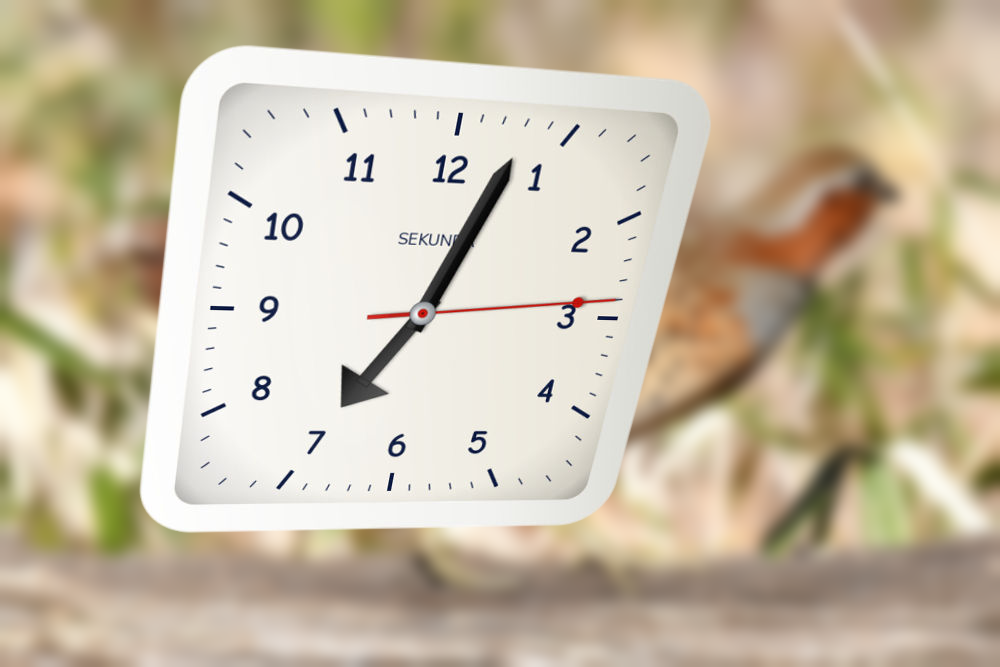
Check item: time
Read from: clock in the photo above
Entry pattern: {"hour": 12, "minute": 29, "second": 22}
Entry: {"hour": 7, "minute": 3, "second": 14}
